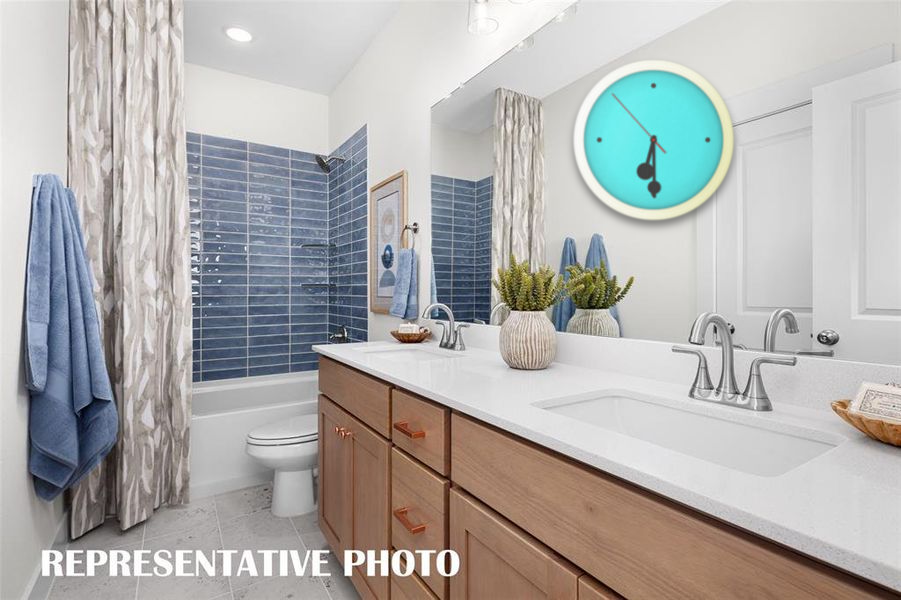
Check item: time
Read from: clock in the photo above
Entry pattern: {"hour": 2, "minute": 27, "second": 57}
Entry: {"hour": 6, "minute": 29, "second": 53}
